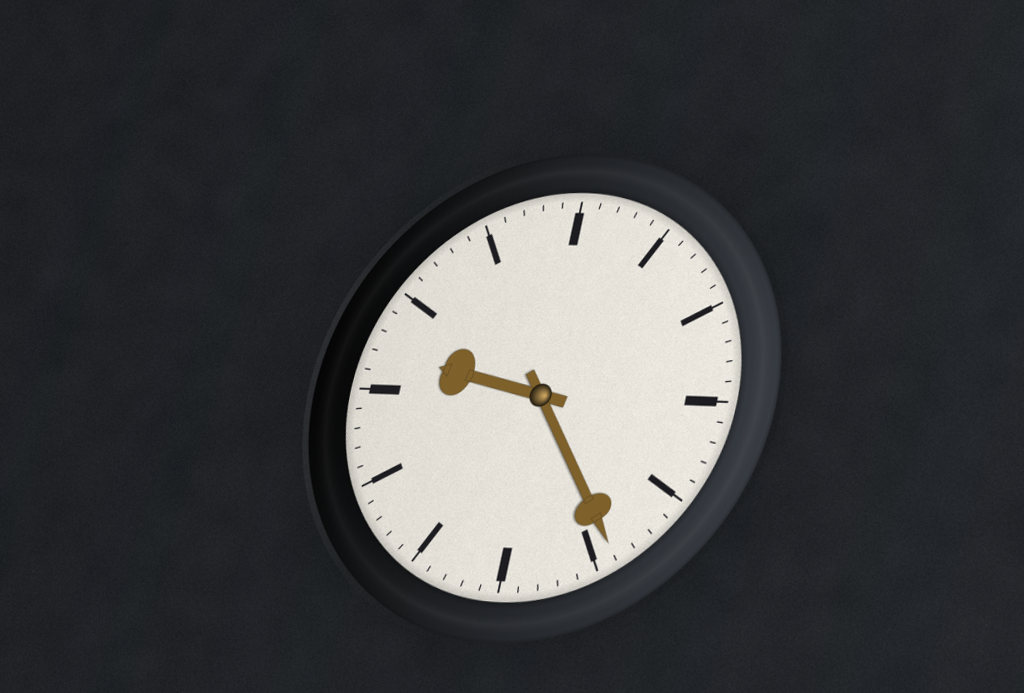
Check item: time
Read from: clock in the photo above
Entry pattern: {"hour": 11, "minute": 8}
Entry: {"hour": 9, "minute": 24}
